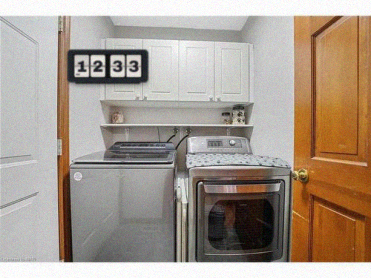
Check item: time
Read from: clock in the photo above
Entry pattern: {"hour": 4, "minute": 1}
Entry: {"hour": 12, "minute": 33}
